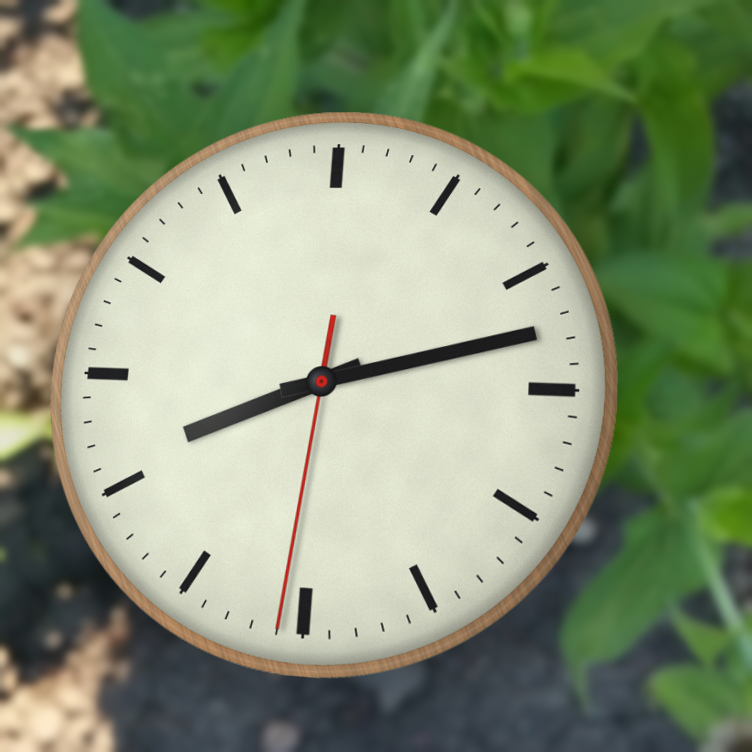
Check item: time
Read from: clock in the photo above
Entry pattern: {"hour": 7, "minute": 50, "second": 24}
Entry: {"hour": 8, "minute": 12, "second": 31}
